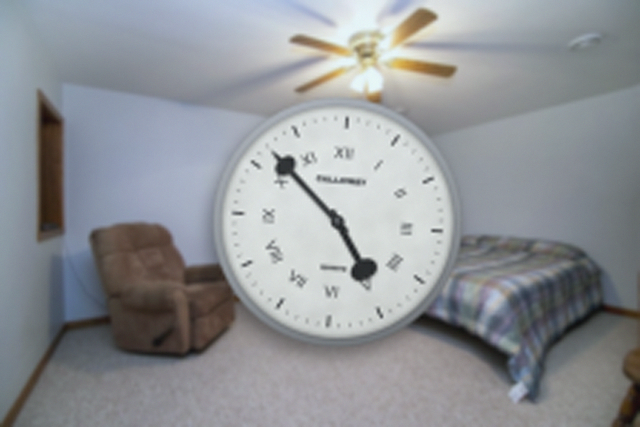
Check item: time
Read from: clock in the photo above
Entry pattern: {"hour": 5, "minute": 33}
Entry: {"hour": 4, "minute": 52}
